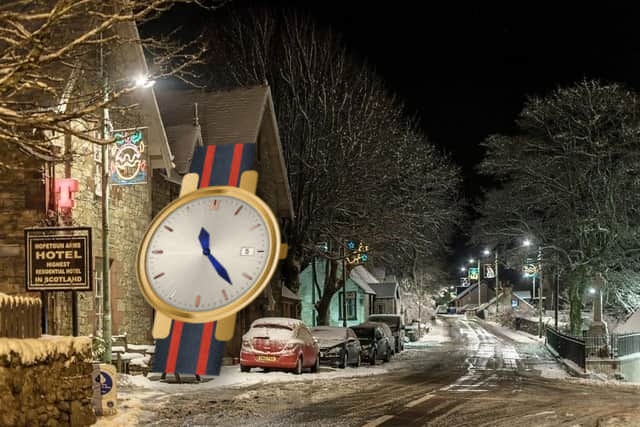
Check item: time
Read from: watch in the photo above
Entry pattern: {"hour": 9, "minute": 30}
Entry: {"hour": 11, "minute": 23}
